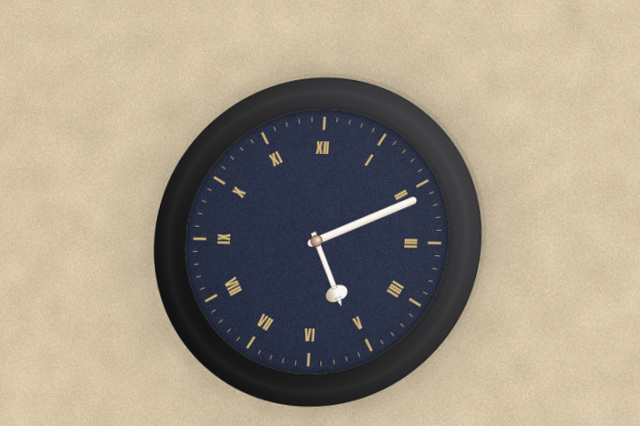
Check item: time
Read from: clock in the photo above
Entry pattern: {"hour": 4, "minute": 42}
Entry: {"hour": 5, "minute": 11}
